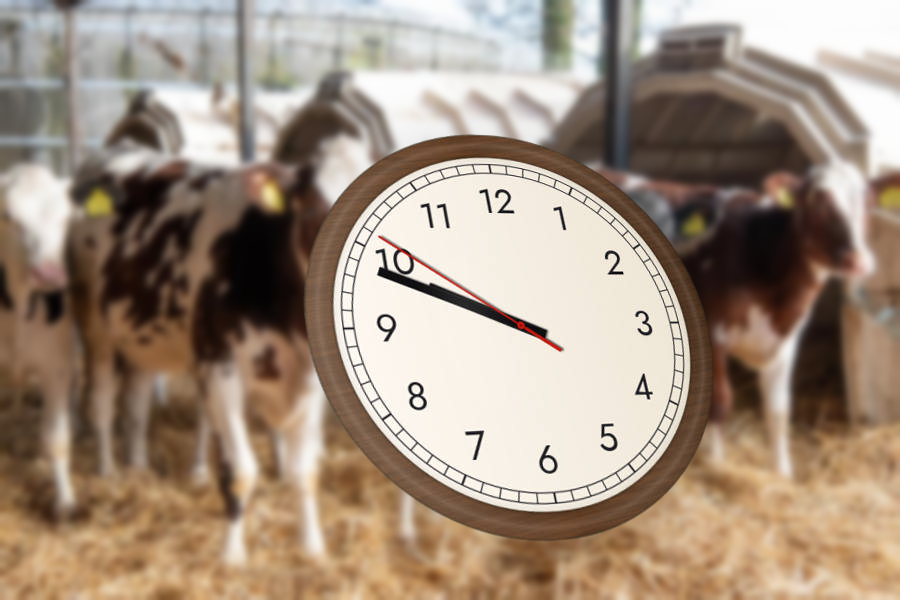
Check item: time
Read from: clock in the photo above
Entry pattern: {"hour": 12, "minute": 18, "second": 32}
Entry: {"hour": 9, "minute": 48, "second": 51}
